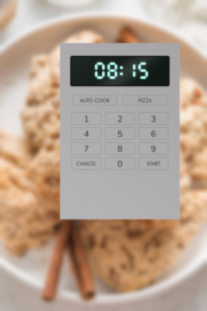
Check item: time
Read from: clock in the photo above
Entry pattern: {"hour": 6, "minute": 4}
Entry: {"hour": 8, "minute": 15}
